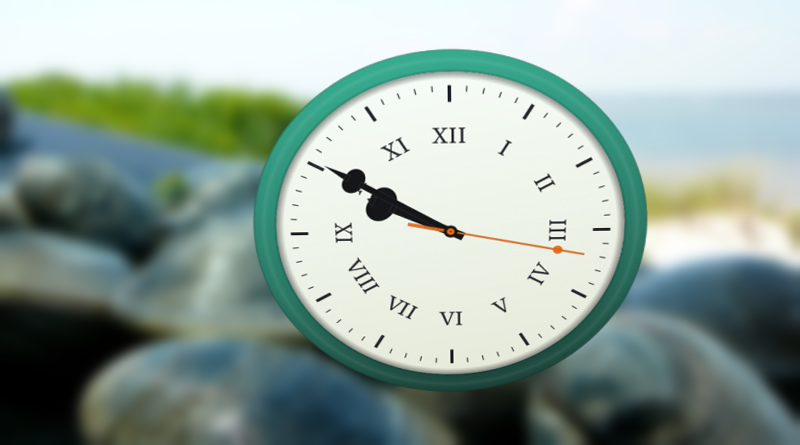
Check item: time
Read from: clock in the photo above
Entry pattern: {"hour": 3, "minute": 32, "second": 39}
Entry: {"hour": 9, "minute": 50, "second": 17}
